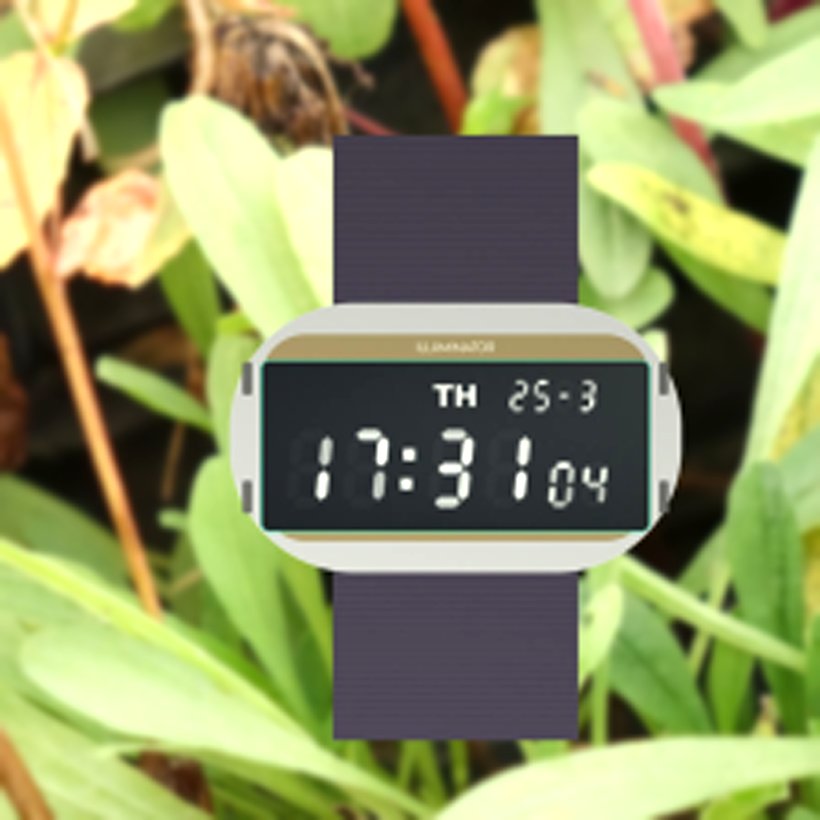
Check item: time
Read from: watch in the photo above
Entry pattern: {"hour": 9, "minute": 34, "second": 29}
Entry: {"hour": 17, "minute": 31, "second": 4}
